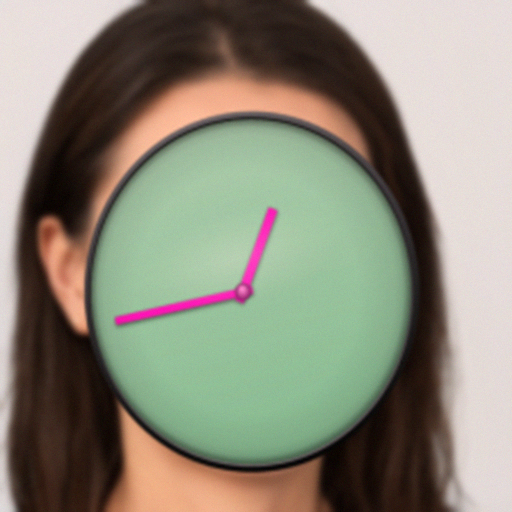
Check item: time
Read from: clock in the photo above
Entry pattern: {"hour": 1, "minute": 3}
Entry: {"hour": 12, "minute": 43}
